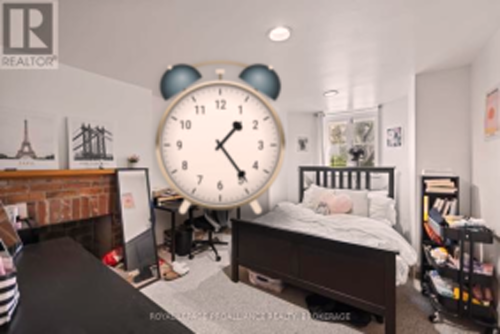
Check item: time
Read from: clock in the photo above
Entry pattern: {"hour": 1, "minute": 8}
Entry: {"hour": 1, "minute": 24}
